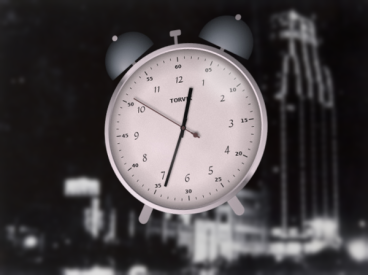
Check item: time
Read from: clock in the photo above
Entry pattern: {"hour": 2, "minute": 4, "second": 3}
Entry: {"hour": 12, "minute": 33, "second": 51}
